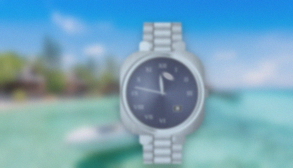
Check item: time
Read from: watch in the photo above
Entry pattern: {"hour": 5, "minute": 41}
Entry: {"hour": 11, "minute": 47}
